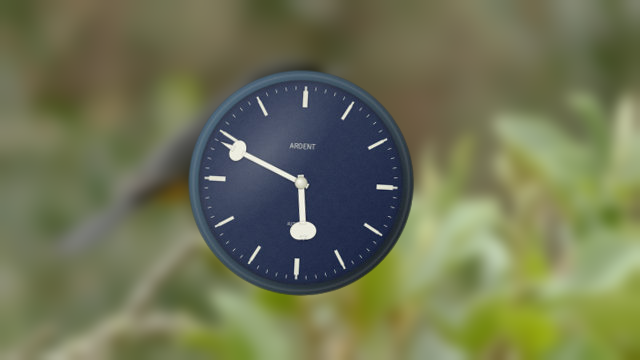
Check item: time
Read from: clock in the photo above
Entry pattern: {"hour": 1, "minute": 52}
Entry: {"hour": 5, "minute": 49}
